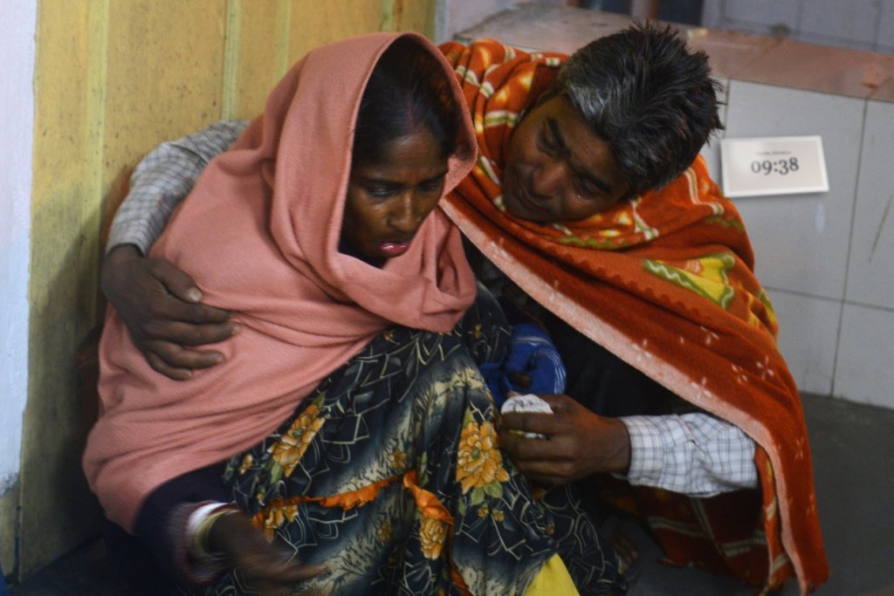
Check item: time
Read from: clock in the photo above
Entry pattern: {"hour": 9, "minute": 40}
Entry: {"hour": 9, "minute": 38}
